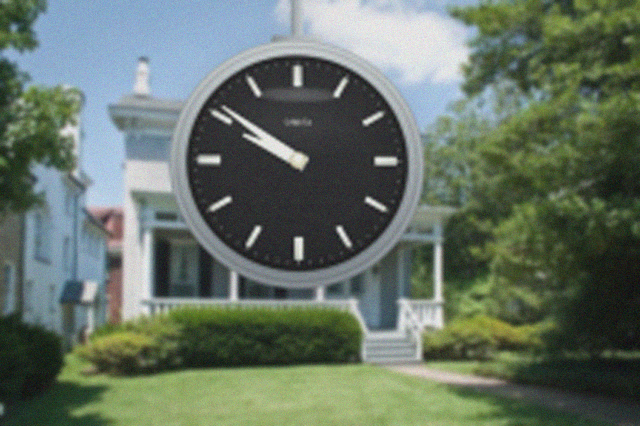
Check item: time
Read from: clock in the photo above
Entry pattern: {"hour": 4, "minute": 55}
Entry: {"hour": 9, "minute": 51}
